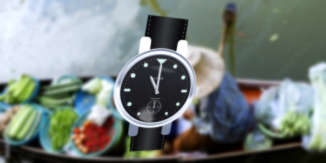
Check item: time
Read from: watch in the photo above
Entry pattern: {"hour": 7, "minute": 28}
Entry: {"hour": 11, "minute": 0}
